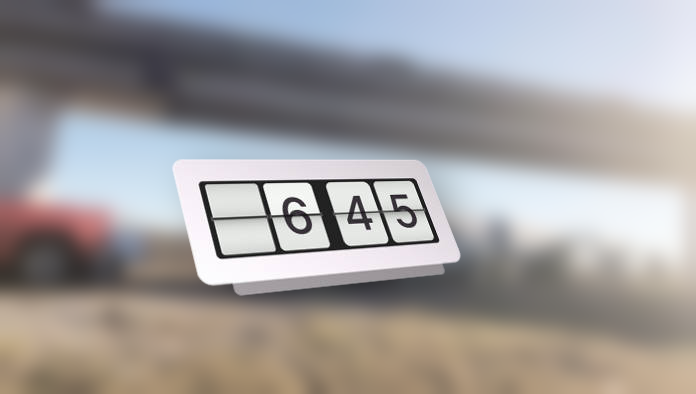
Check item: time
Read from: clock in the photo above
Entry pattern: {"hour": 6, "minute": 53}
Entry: {"hour": 6, "minute": 45}
